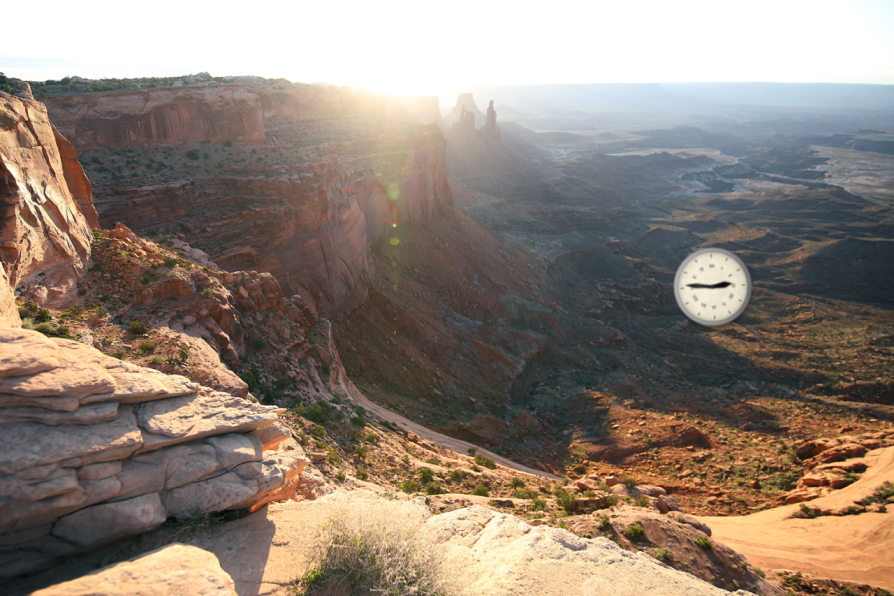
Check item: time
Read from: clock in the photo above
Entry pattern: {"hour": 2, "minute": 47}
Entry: {"hour": 2, "minute": 46}
